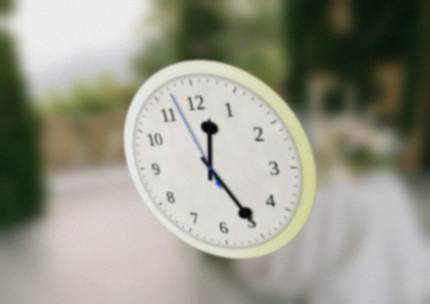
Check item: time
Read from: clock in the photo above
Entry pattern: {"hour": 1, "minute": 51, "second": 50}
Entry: {"hour": 12, "minute": 24, "second": 57}
